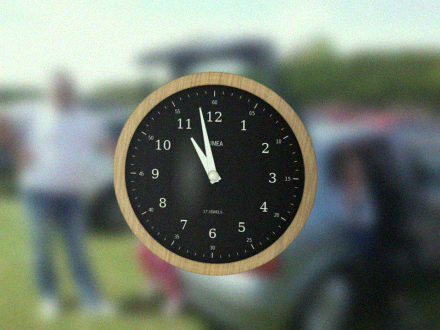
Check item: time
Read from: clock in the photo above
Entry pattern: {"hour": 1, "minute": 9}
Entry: {"hour": 10, "minute": 58}
